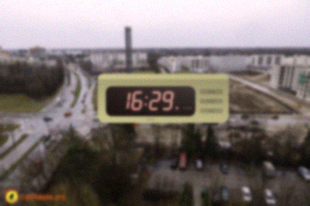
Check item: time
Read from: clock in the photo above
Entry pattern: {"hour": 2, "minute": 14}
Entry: {"hour": 16, "minute": 29}
